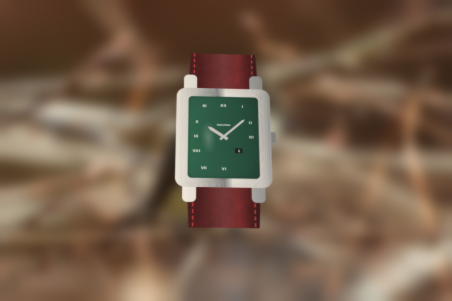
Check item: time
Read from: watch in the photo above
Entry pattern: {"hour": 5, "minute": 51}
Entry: {"hour": 10, "minute": 8}
